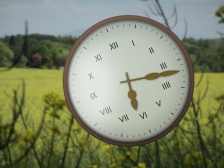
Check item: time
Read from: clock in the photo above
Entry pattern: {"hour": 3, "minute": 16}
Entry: {"hour": 6, "minute": 17}
